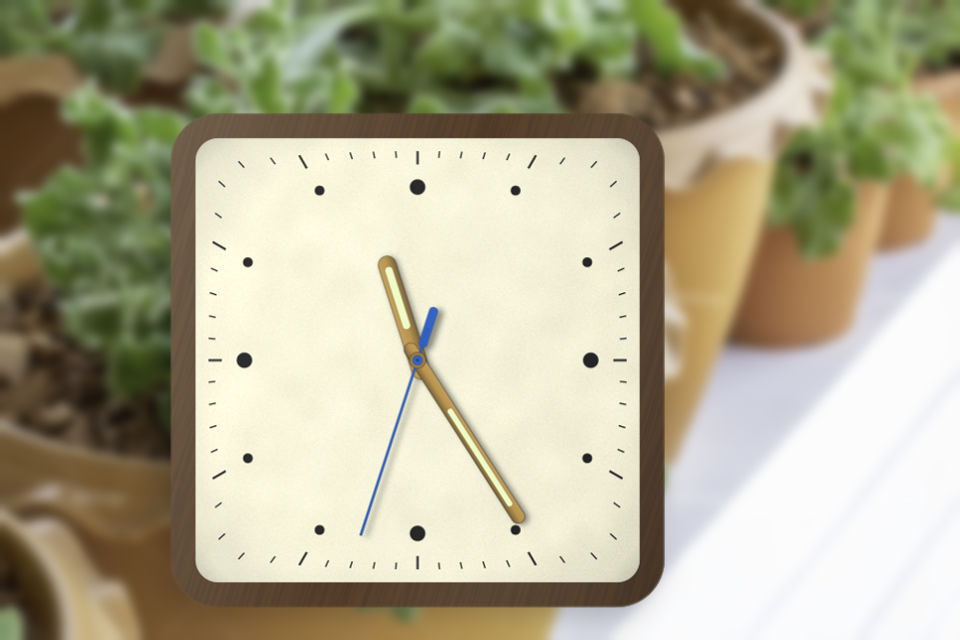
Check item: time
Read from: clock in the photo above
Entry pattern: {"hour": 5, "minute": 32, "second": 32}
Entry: {"hour": 11, "minute": 24, "second": 33}
